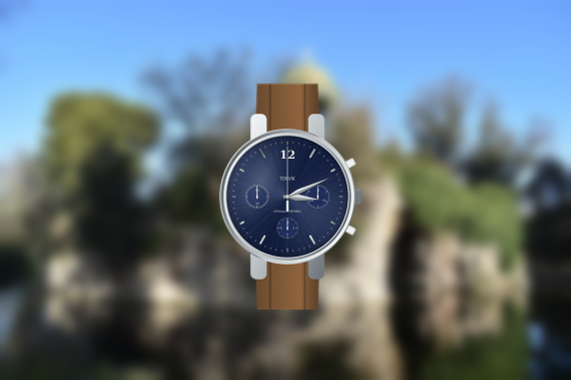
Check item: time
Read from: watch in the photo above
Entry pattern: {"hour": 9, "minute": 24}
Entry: {"hour": 3, "minute": 11}
